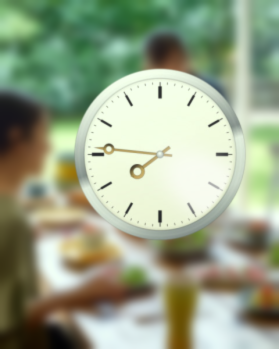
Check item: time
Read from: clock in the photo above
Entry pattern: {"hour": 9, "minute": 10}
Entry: {"hour": 7, "minute": 46}
